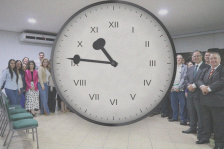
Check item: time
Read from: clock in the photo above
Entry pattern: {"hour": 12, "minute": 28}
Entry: {"hour": 10, "minute": 46}
